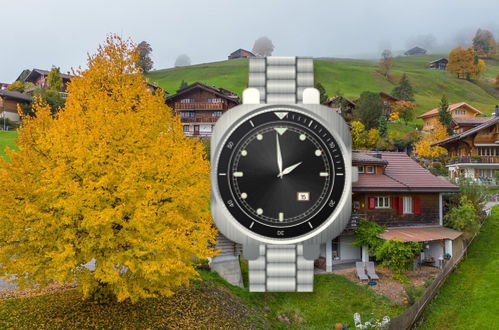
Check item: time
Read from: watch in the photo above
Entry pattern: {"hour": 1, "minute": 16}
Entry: {"hour": 1, "minute": 59}
